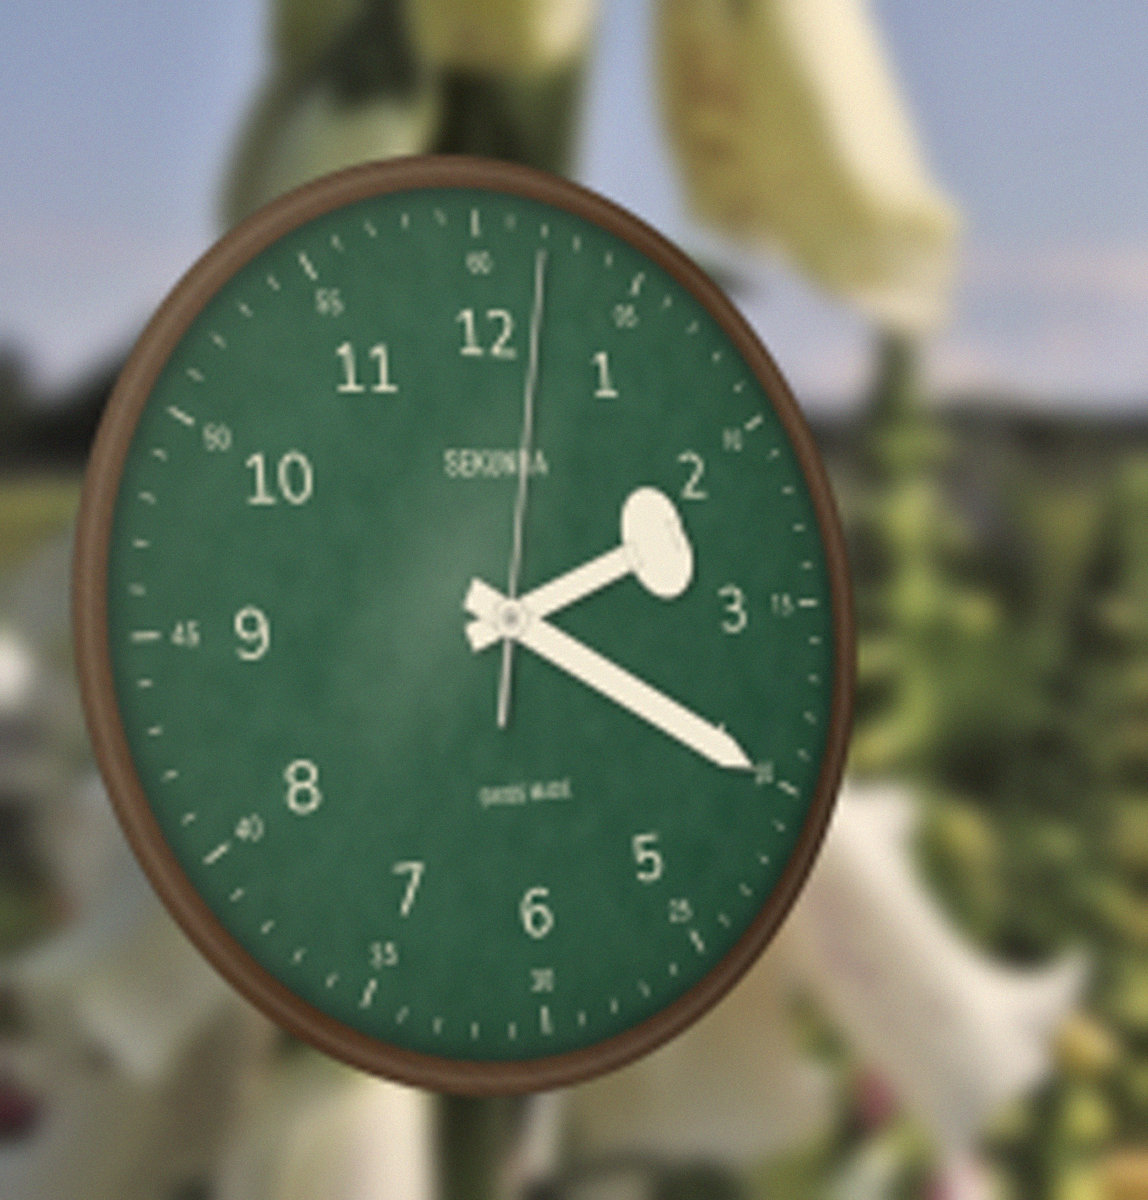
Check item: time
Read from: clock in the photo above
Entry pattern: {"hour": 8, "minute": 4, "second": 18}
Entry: {"hour": 2, "minute": 20, "second": 2}
